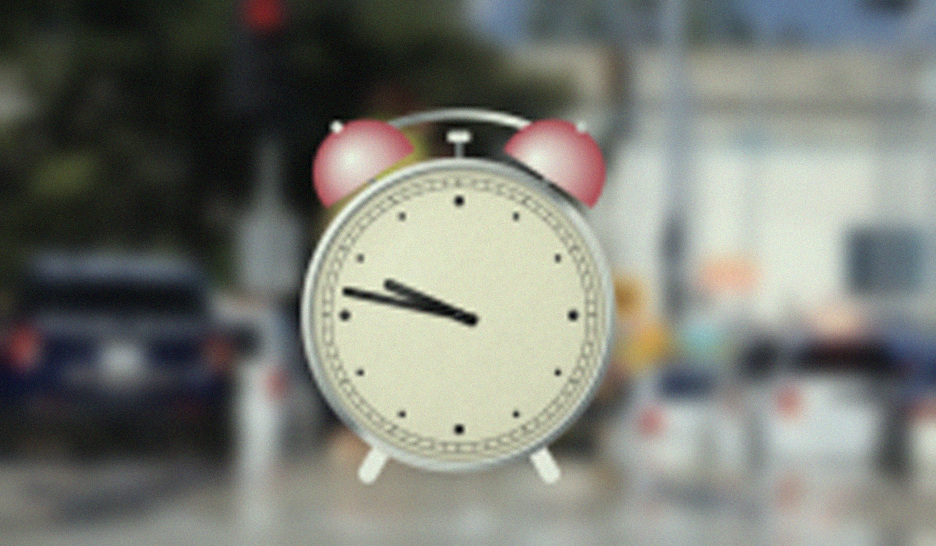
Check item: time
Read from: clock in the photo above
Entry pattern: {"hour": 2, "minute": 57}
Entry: {"hour": 9, "minute": 47}
